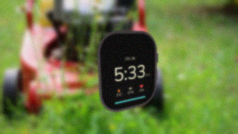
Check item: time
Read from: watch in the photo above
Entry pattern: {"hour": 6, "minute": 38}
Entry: {"hour": 5, "minute": 33}
